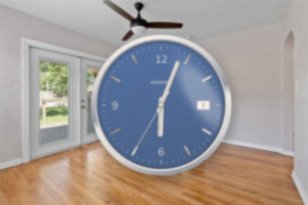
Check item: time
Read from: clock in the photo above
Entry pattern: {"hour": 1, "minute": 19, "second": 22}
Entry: {"hour": 6, "minute": 3, "second": 35}
